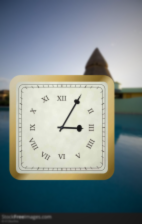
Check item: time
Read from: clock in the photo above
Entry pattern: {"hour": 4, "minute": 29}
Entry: {"hour": 3, "minute": 5}
